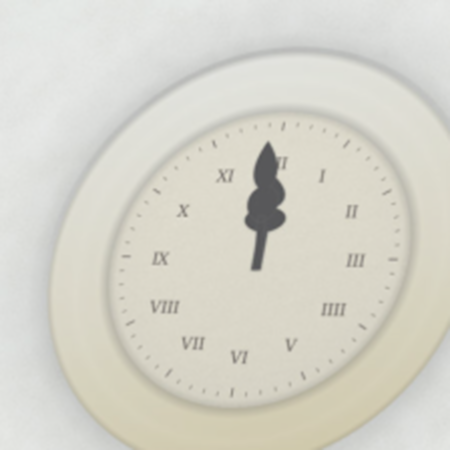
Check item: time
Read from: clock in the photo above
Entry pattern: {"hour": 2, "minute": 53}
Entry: {"hour": 11, "minute": 59}
